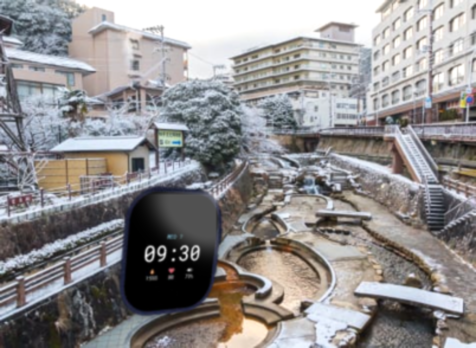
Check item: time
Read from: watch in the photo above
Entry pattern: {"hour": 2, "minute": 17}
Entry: {"hour": 9, "minute": 30}
